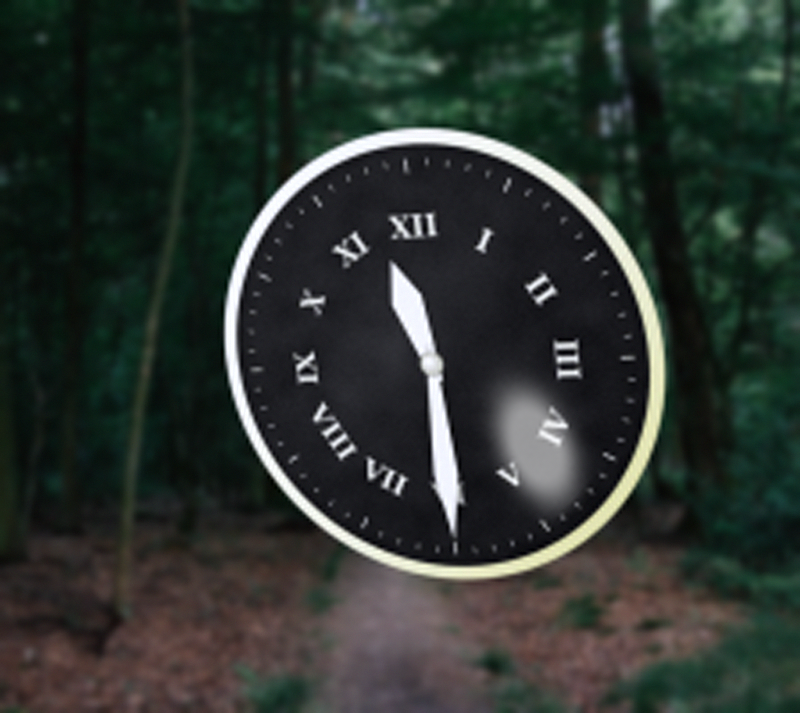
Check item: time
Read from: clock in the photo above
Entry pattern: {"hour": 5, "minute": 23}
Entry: {"hour": 11, "minute": 30}
